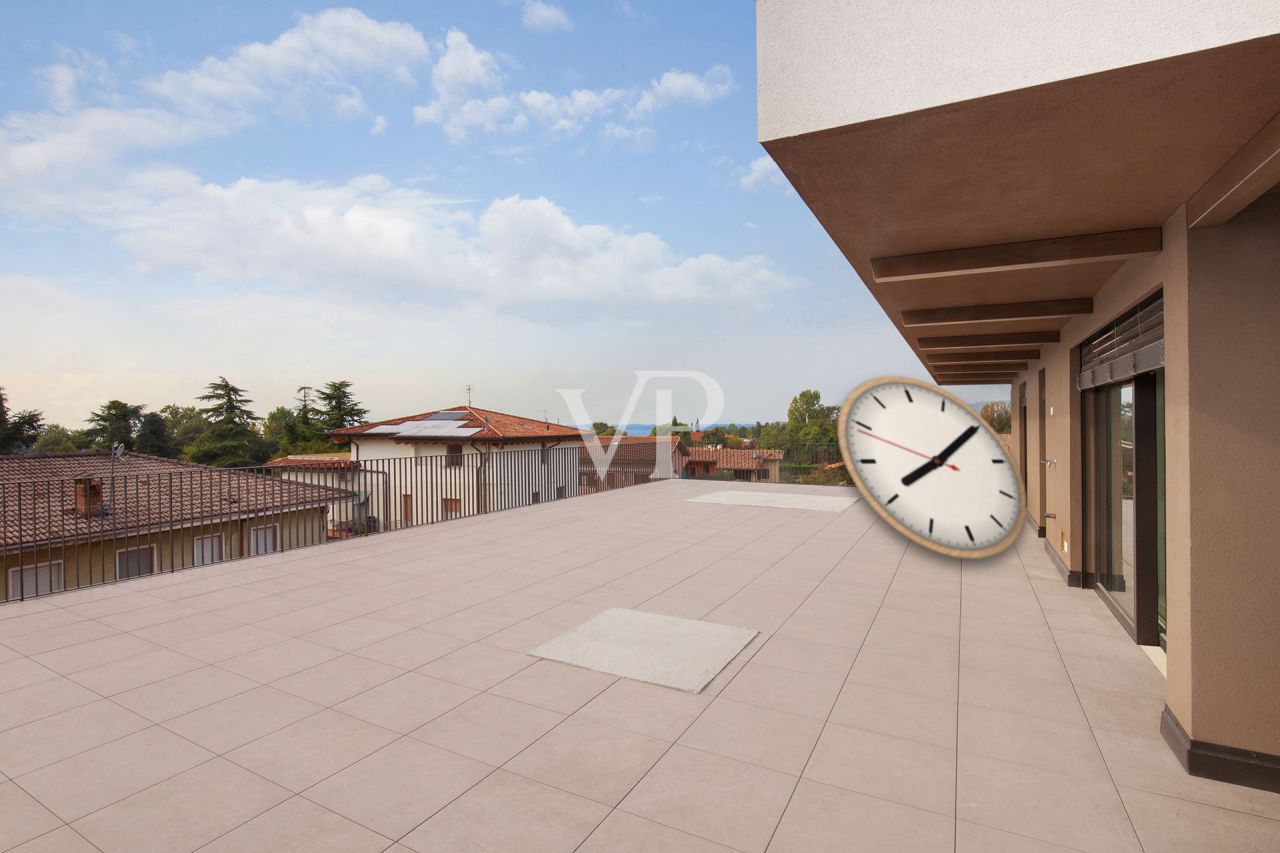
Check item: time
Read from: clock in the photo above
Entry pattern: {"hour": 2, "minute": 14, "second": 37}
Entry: {"hour": 8, "minute": 9, "second": 49}
